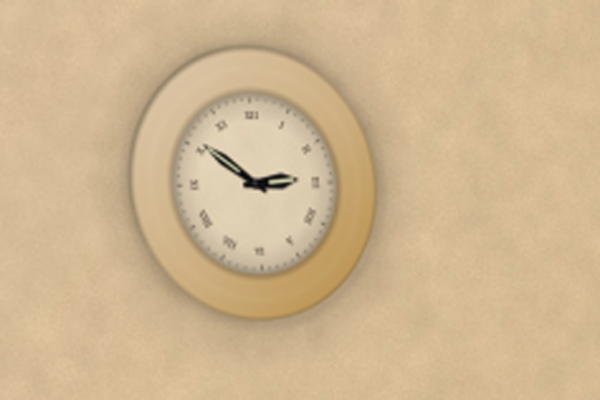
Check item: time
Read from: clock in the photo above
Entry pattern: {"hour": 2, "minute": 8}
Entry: {"hour": 2, "minute": 51}
